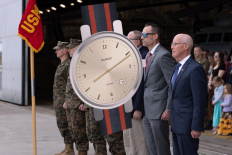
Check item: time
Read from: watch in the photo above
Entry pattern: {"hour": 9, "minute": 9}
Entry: {"hour": 8, "minute": 11}
